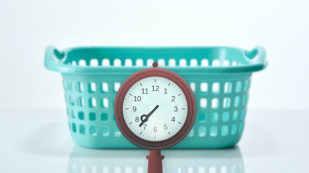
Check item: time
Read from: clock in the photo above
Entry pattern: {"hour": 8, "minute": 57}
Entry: {"hour": 7, "minute": 37}
